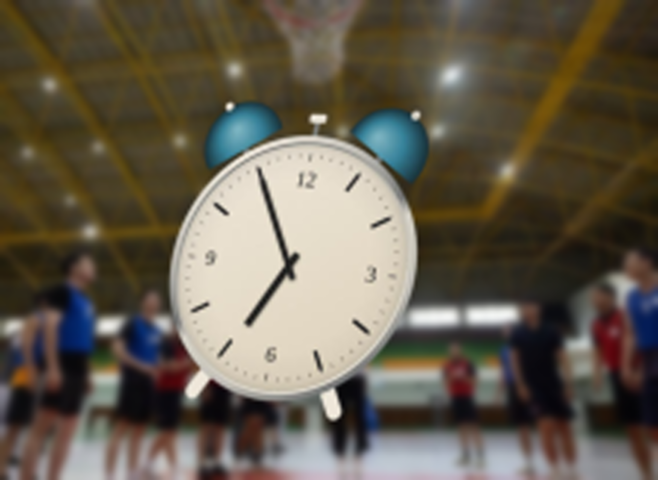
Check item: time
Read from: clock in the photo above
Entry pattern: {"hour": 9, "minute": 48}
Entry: {"hour": 6, "minute": 55}
